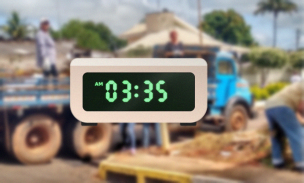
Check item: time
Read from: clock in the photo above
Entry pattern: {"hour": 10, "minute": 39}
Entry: {"hour": 3, "minute": 35}
